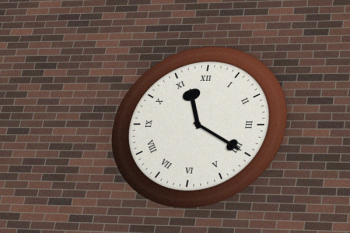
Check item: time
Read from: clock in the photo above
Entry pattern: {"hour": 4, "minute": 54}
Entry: {"hour": 11, "minute": 20}
